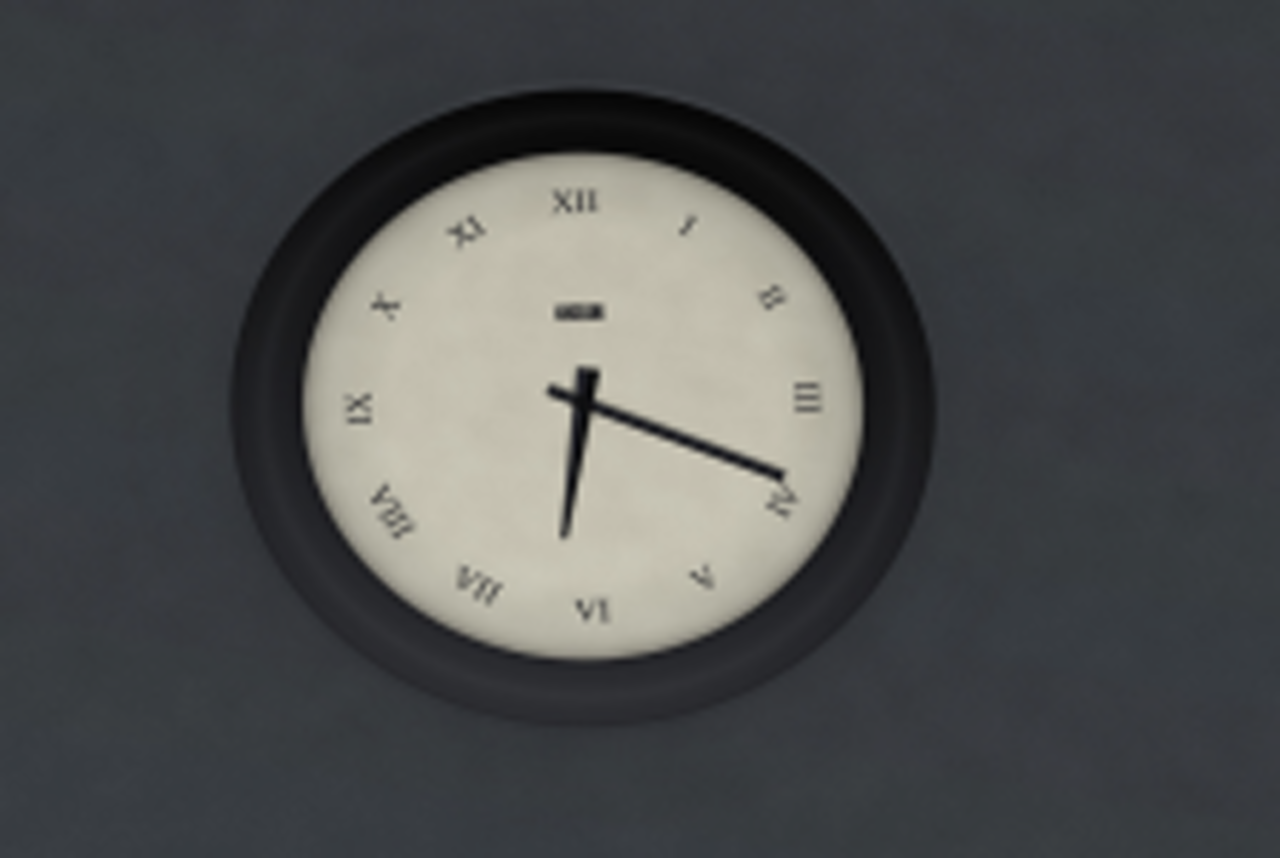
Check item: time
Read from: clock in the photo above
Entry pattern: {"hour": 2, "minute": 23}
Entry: {"hour": 6, "minute": 19}
